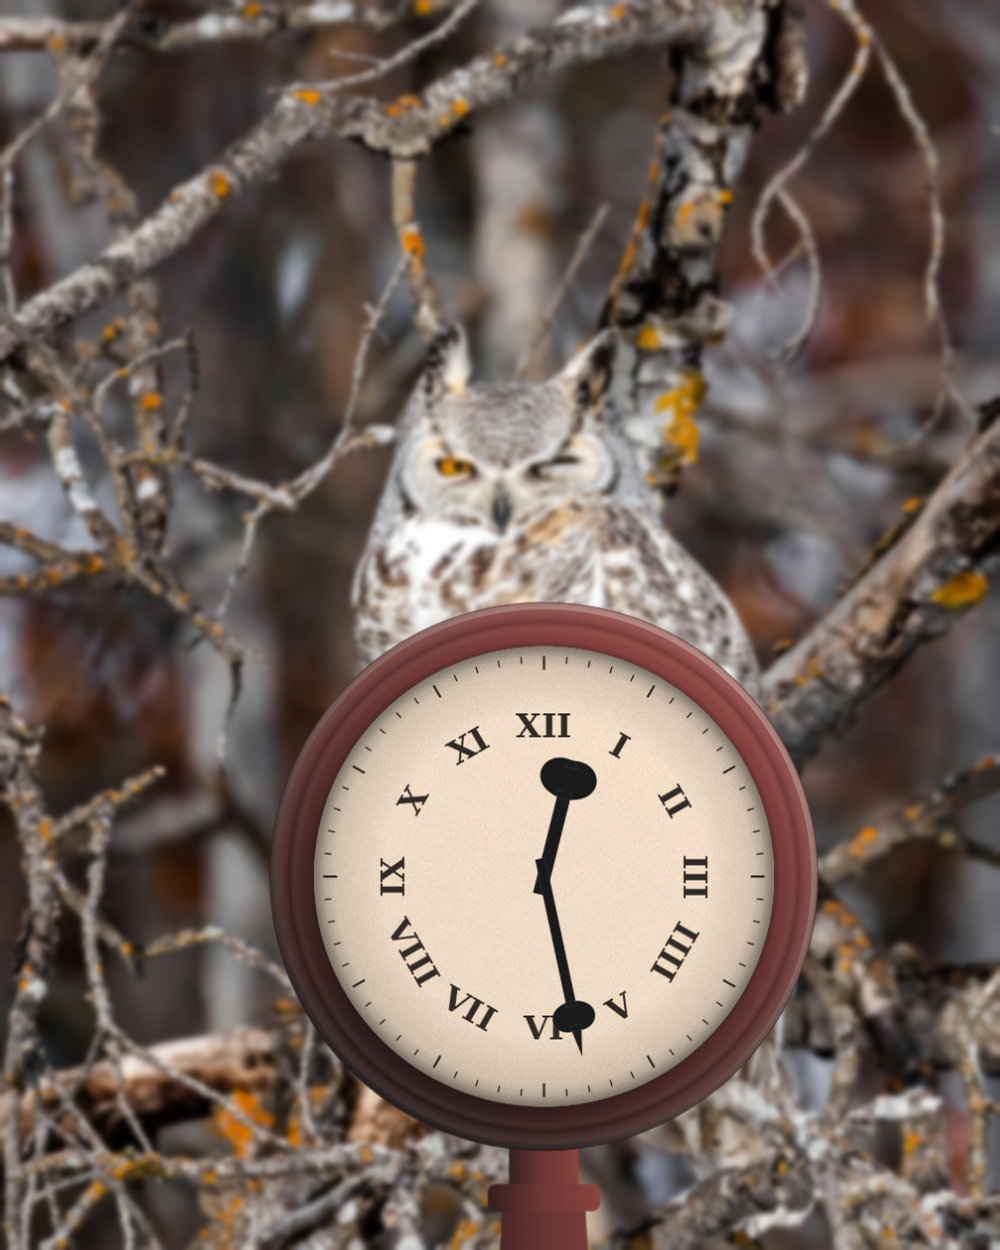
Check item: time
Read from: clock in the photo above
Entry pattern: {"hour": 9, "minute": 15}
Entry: {"hour": 12, "minute": 28}
